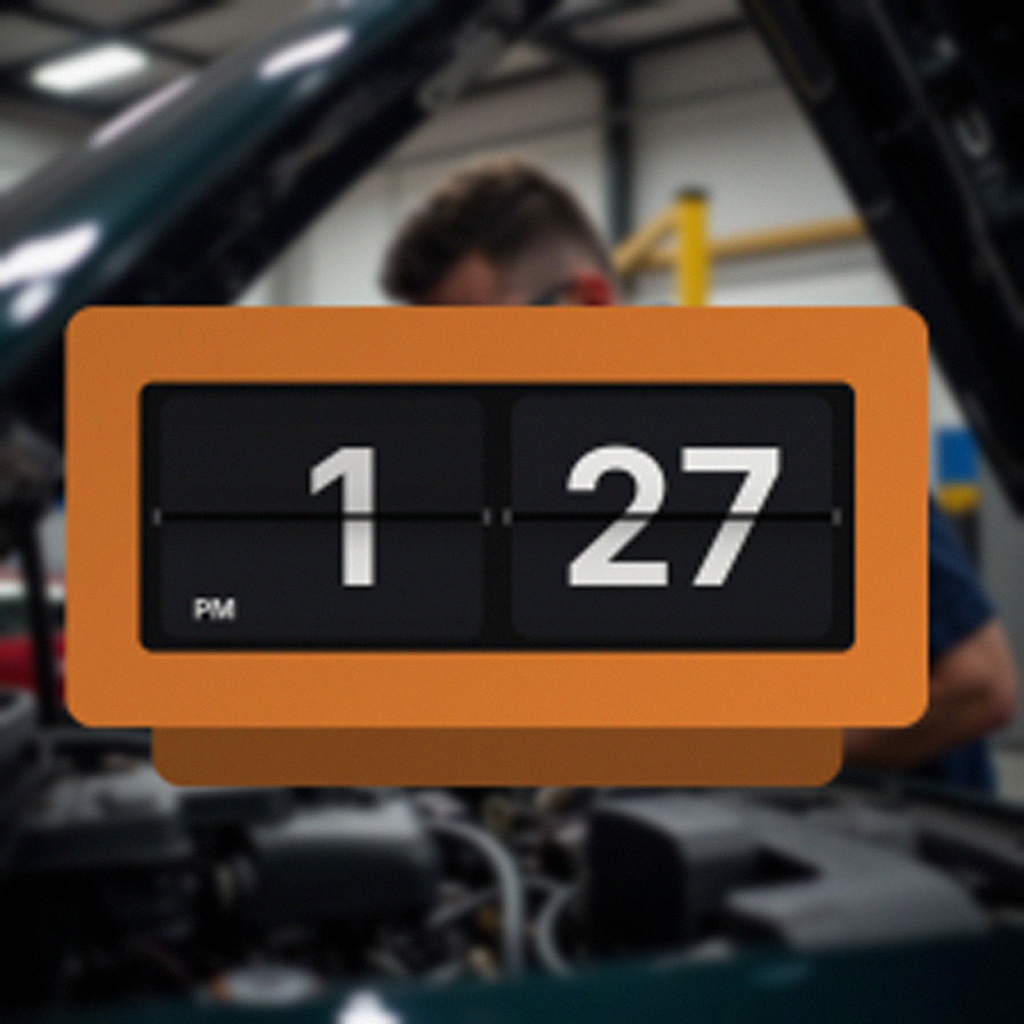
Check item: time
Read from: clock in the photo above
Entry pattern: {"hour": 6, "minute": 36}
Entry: {"hour": 1, "minute": 27}
